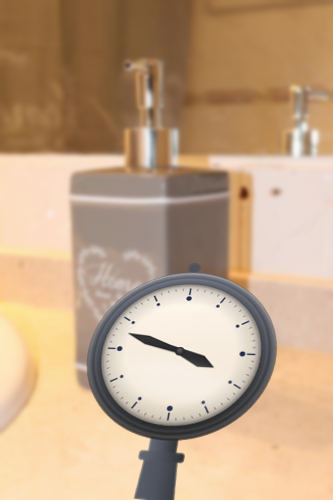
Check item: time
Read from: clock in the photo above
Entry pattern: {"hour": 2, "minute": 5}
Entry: {"hour": 3, "minute": 48}
